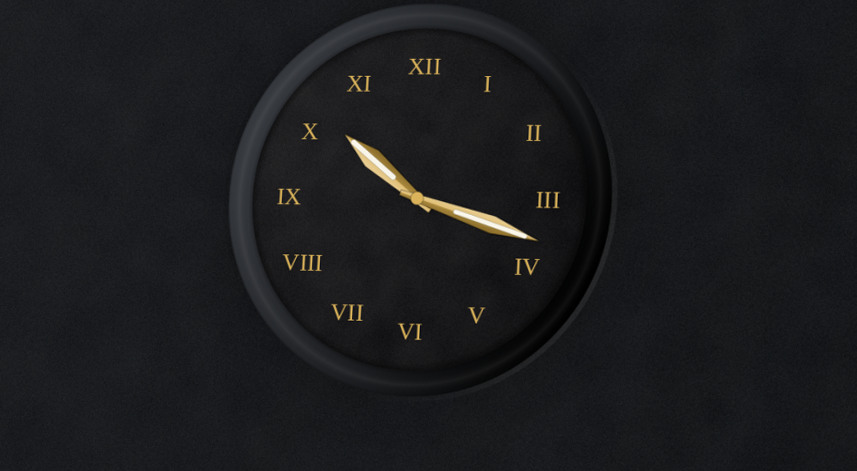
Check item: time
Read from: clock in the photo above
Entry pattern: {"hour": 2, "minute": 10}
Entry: {"hour": 10, "minute": 18}
